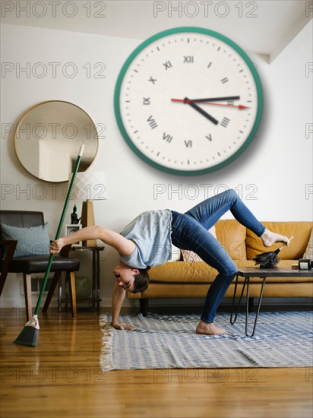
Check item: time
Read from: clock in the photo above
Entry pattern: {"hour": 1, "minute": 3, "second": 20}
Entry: {"hour": 4, "minute": 14, "second": 16}
